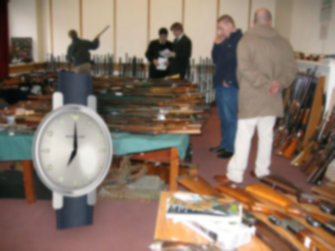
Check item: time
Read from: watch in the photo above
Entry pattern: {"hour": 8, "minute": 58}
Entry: {"hour": 7, "minute": 0}
